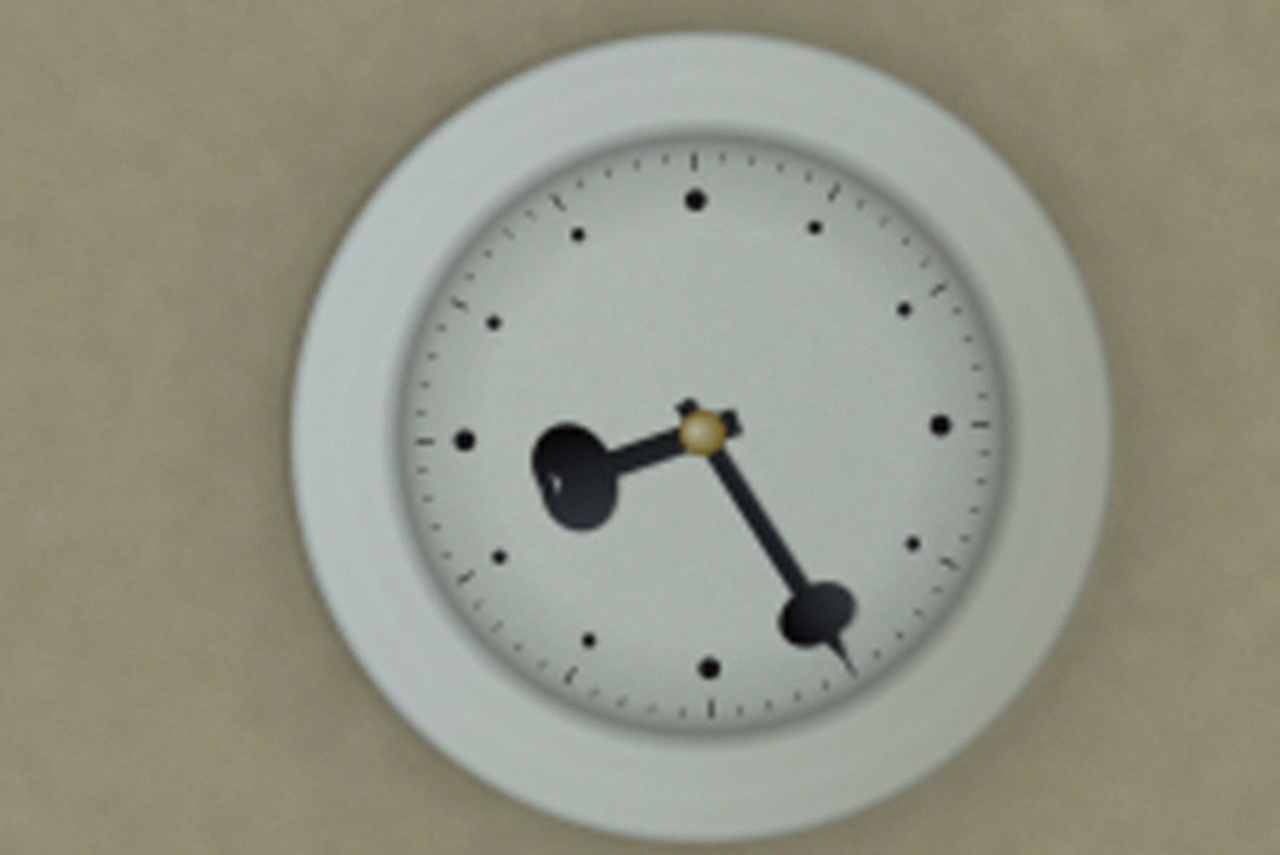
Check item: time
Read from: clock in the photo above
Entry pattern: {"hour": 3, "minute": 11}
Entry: {"hour": 8, "minute": 25}
